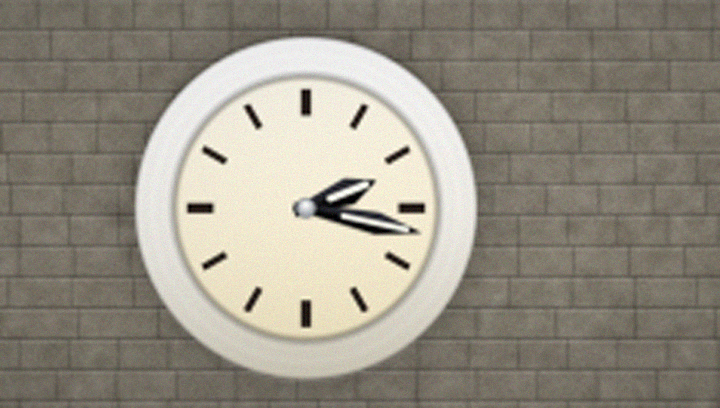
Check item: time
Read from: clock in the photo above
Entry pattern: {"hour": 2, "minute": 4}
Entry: {"hour": 2, "minute": 17}
